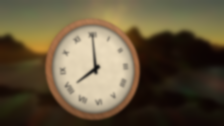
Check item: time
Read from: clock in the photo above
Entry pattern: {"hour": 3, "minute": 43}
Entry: {"hour": 8, "minute": 0}
